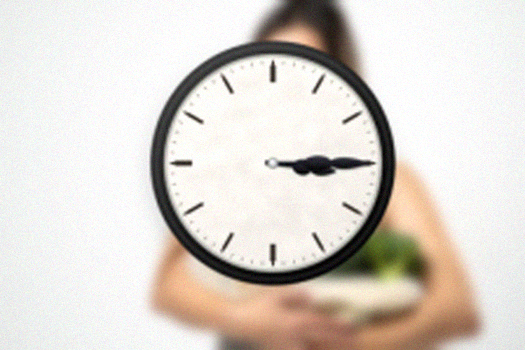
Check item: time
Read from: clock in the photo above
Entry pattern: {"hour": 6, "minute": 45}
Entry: {"hour": 3, "minute": 15}
